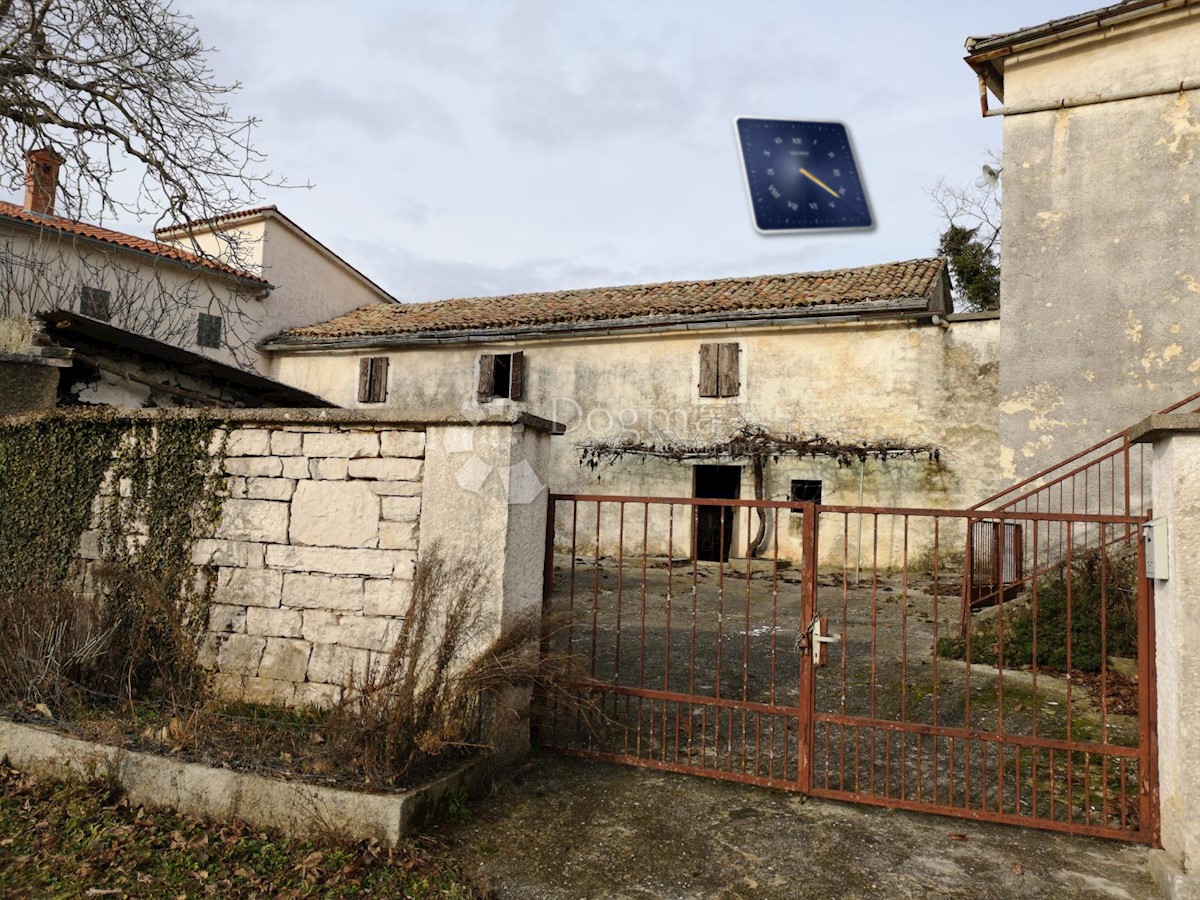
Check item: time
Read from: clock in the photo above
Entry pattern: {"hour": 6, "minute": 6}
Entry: {"hour": 4, "minute": 22}
